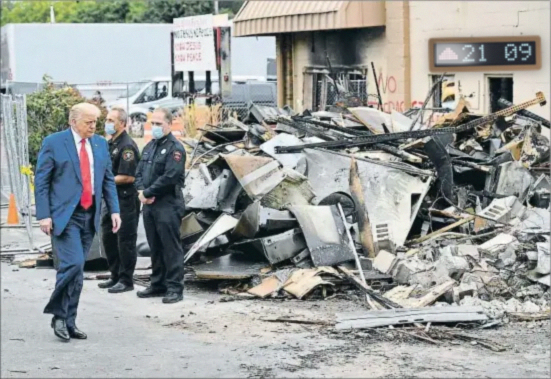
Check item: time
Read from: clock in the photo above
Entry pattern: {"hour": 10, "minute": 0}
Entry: {"hour": 21, "minute": 9}
